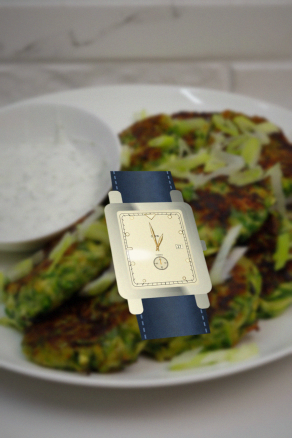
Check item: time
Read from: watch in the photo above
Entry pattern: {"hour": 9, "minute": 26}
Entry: {"hour": 12, "minute": 59}
